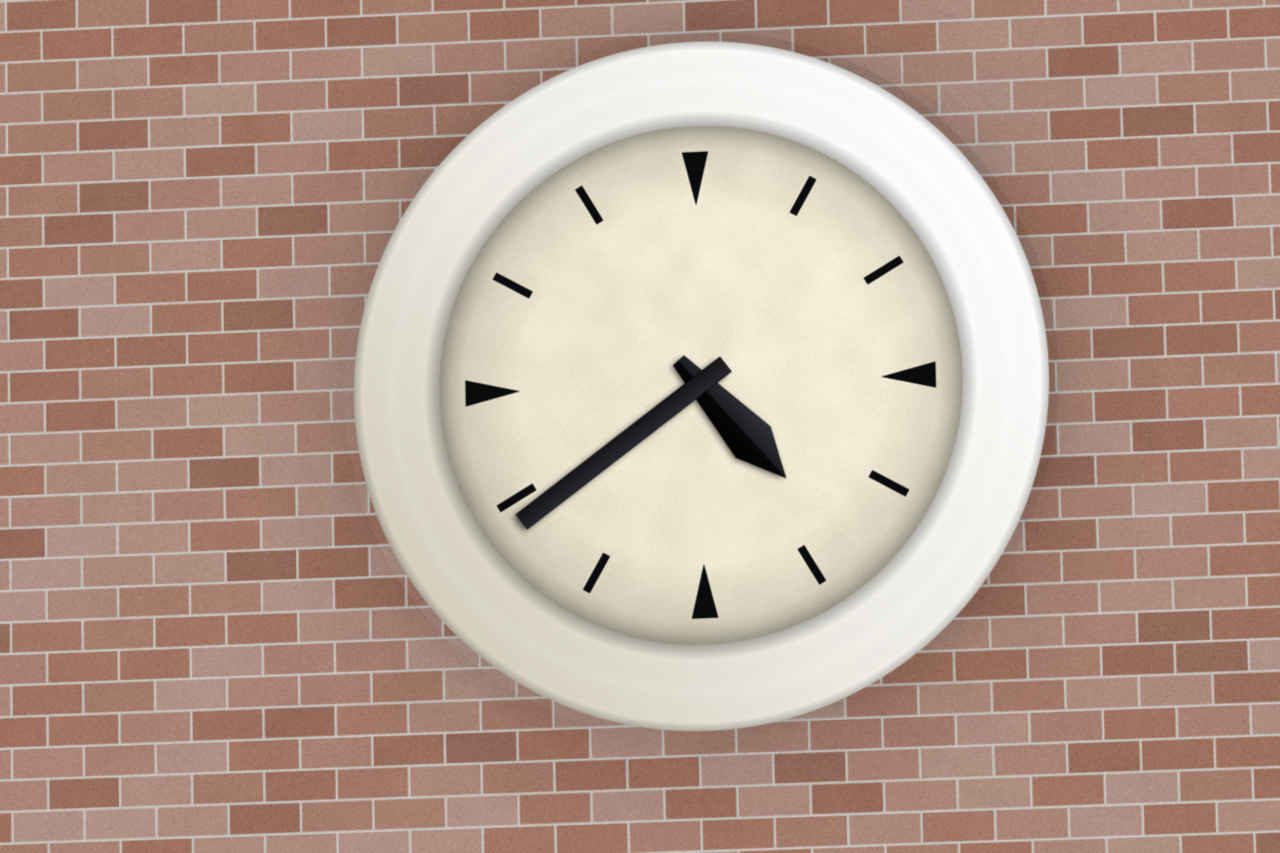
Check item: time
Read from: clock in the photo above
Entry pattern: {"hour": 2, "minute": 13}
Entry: {"hour": 4, "minute": 39}
